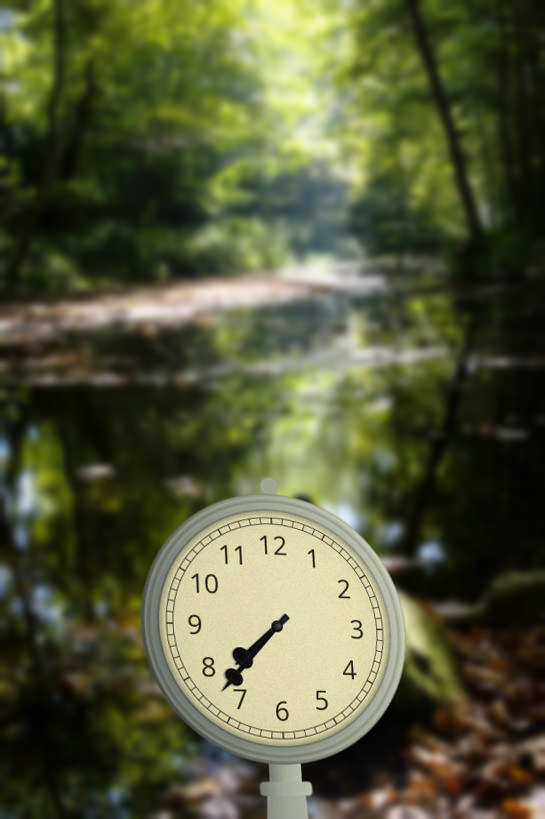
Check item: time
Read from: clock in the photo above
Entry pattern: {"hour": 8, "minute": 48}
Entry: {"hour": 7, "minute": 37}
